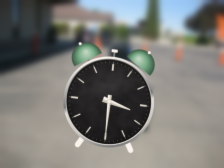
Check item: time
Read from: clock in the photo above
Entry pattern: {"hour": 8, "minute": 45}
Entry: {"hour": 3, "minute": 30}
